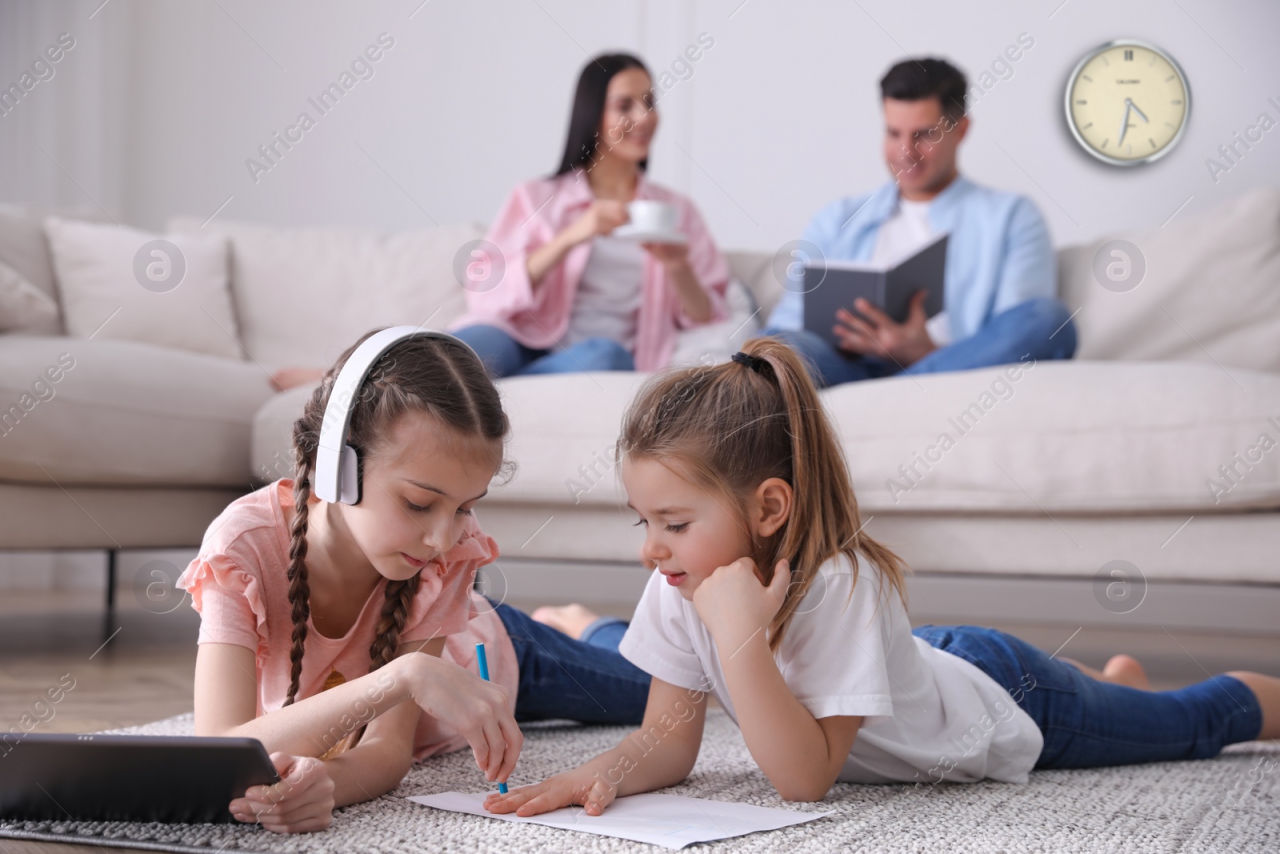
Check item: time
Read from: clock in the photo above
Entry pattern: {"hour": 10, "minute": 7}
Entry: {"hour": 4, "minute": 32}
